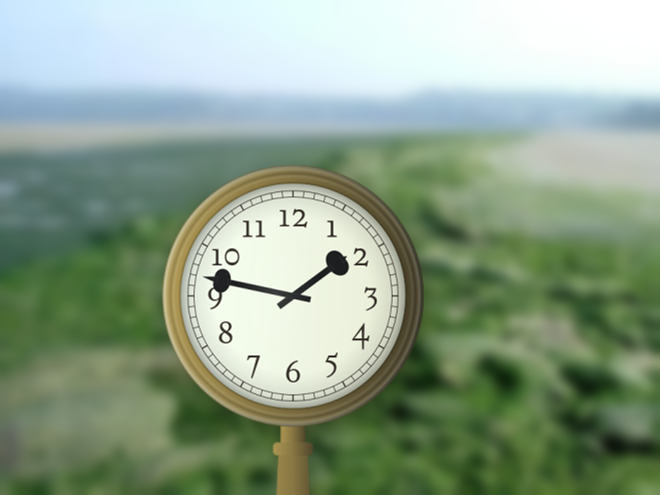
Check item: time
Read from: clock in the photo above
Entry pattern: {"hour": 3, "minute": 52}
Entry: {"hour": 1, "minute": 47}
